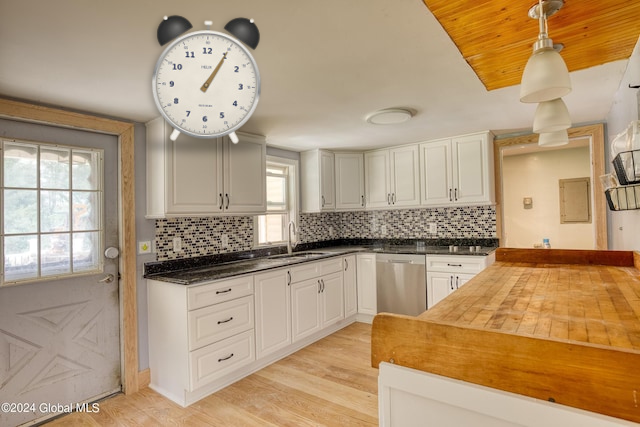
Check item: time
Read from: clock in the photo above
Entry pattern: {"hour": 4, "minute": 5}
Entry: {"hour": 1, "minute": 5}
